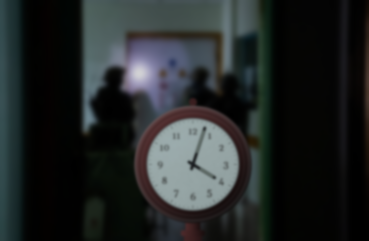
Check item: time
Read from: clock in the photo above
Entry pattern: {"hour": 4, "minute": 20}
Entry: {"hour": 4, "minute": 3}
